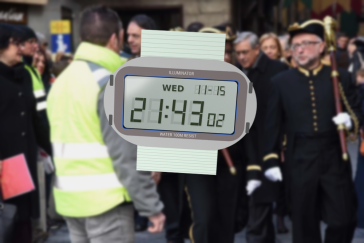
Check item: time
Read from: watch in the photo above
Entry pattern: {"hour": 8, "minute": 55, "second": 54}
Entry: {"hour": 21, "minute": 43, "second": 2}
